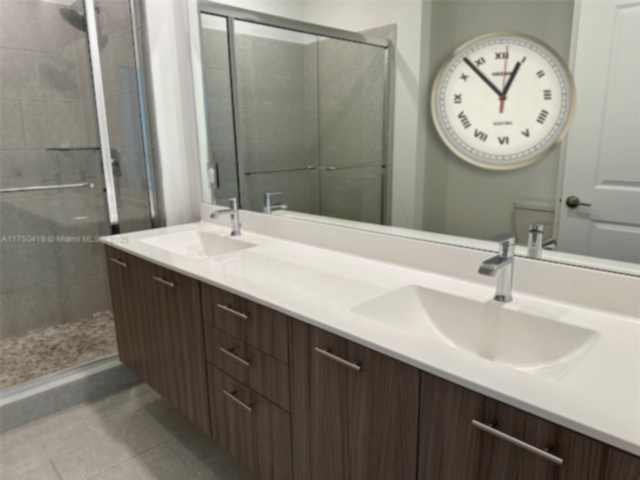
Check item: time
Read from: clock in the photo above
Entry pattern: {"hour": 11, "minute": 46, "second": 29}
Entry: {"hour": 12, "minute": 53, "second": 1}
